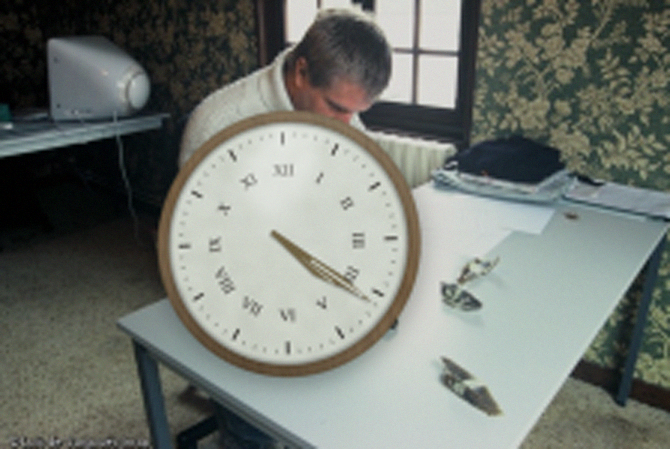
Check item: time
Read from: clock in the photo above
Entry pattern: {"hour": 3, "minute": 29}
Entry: {"hour": 4, "minute": 21}
